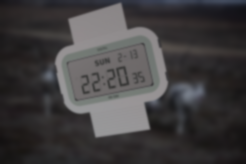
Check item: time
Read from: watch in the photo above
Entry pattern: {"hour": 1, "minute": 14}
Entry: {"hour": 22, "minute": 20}
